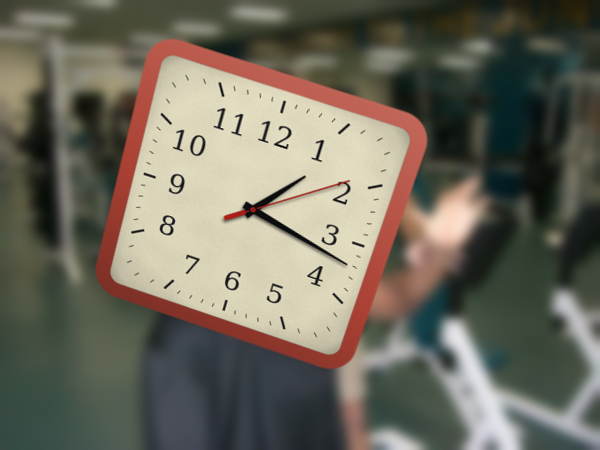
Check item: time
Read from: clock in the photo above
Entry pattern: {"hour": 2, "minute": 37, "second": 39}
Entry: {"hour": 1, "minute": 17, "second": 9}
